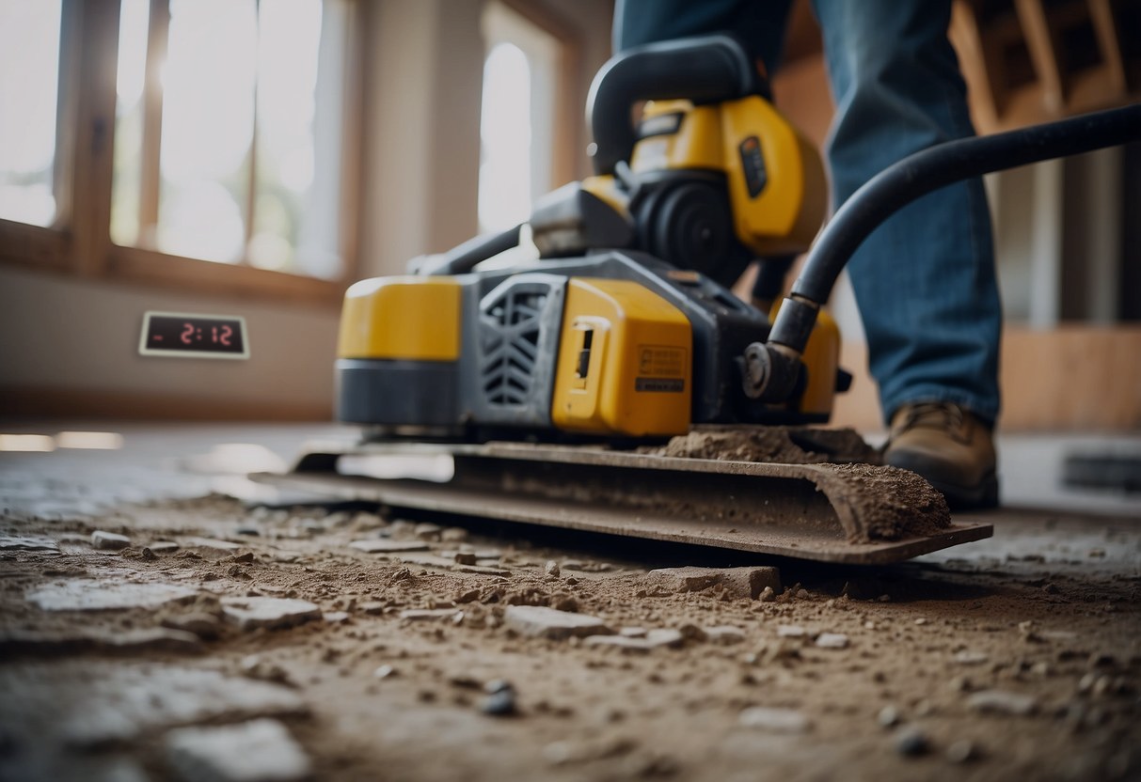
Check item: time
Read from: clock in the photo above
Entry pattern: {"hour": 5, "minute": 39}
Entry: {"hour": 2, "minute": 12}
